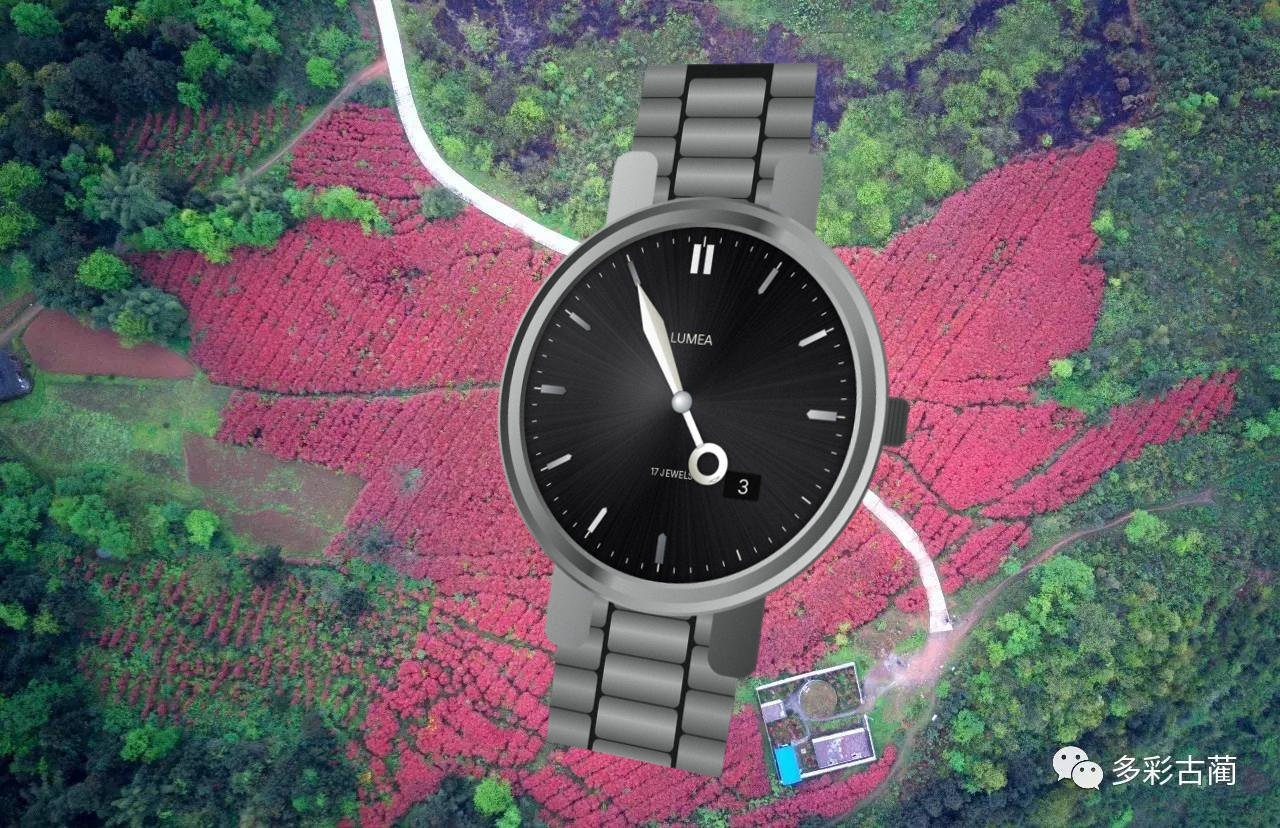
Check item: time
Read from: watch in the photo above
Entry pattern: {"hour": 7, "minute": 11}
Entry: {"hour": 4, "minute": 55}
